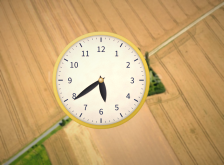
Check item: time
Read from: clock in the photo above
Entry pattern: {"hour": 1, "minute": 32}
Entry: {"hour": 5, "minute": 39}
